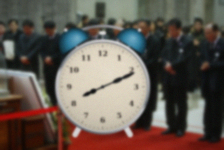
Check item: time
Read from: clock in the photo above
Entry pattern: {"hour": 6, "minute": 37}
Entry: {"hour": 8, "minute": 11}
